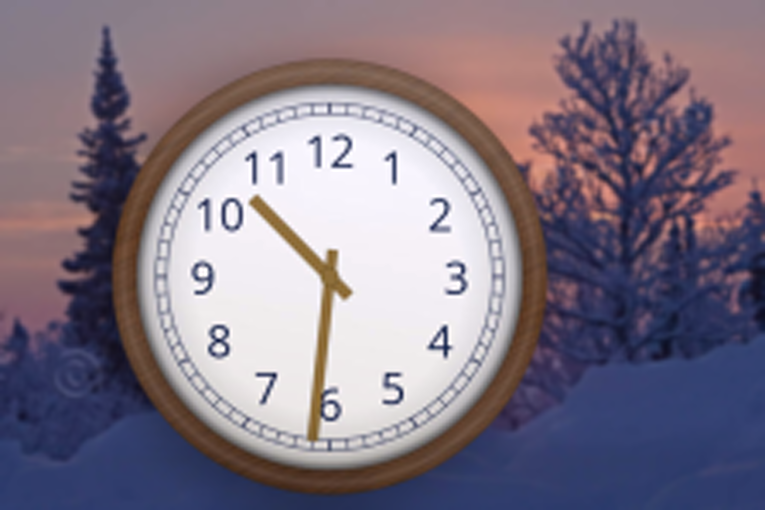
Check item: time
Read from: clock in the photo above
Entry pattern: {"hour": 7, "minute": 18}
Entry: {"hour": 10, "minute": 31}
